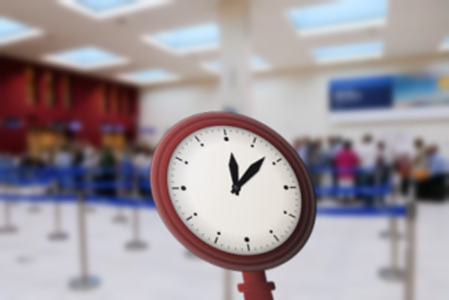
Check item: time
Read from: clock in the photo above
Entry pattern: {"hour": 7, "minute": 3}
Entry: {"hour": 12, "minute": 8}
